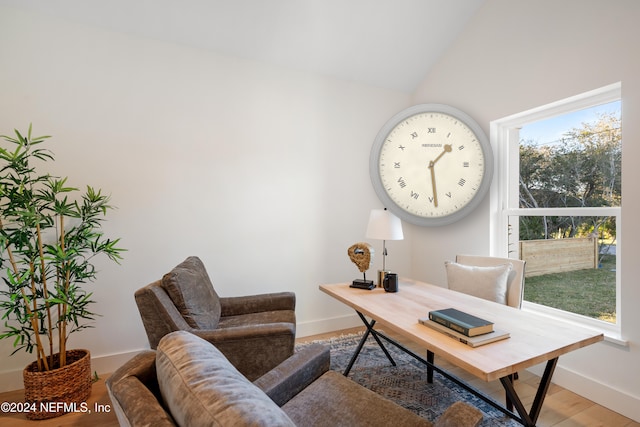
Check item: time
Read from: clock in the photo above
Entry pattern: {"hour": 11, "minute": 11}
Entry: {"hour": 1, "minute": 29}
